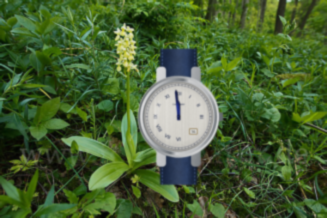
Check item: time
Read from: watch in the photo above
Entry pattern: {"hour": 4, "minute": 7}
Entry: {"hour": 11, "minute": 59}
